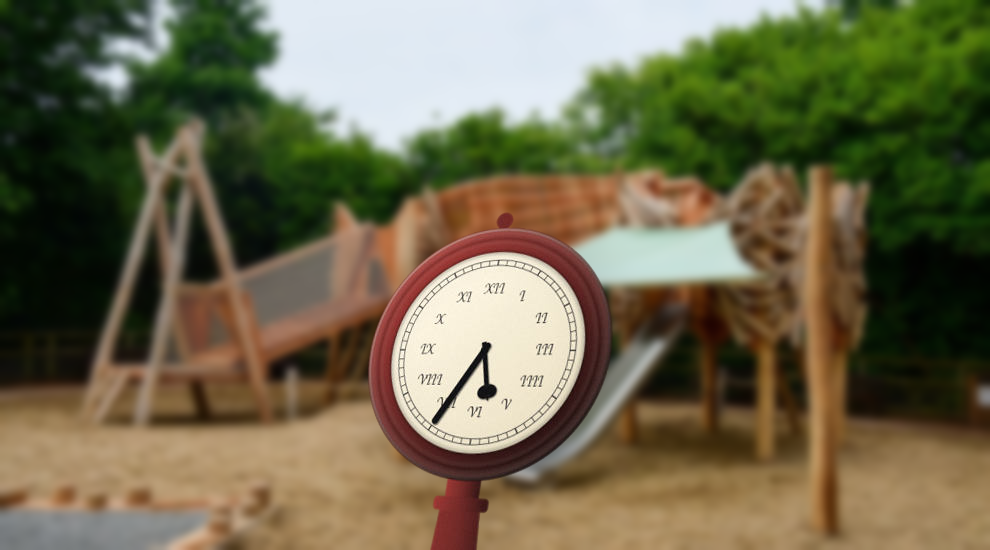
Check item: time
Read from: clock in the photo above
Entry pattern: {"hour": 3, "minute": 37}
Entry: {"hour": 5, "minute": 35}
